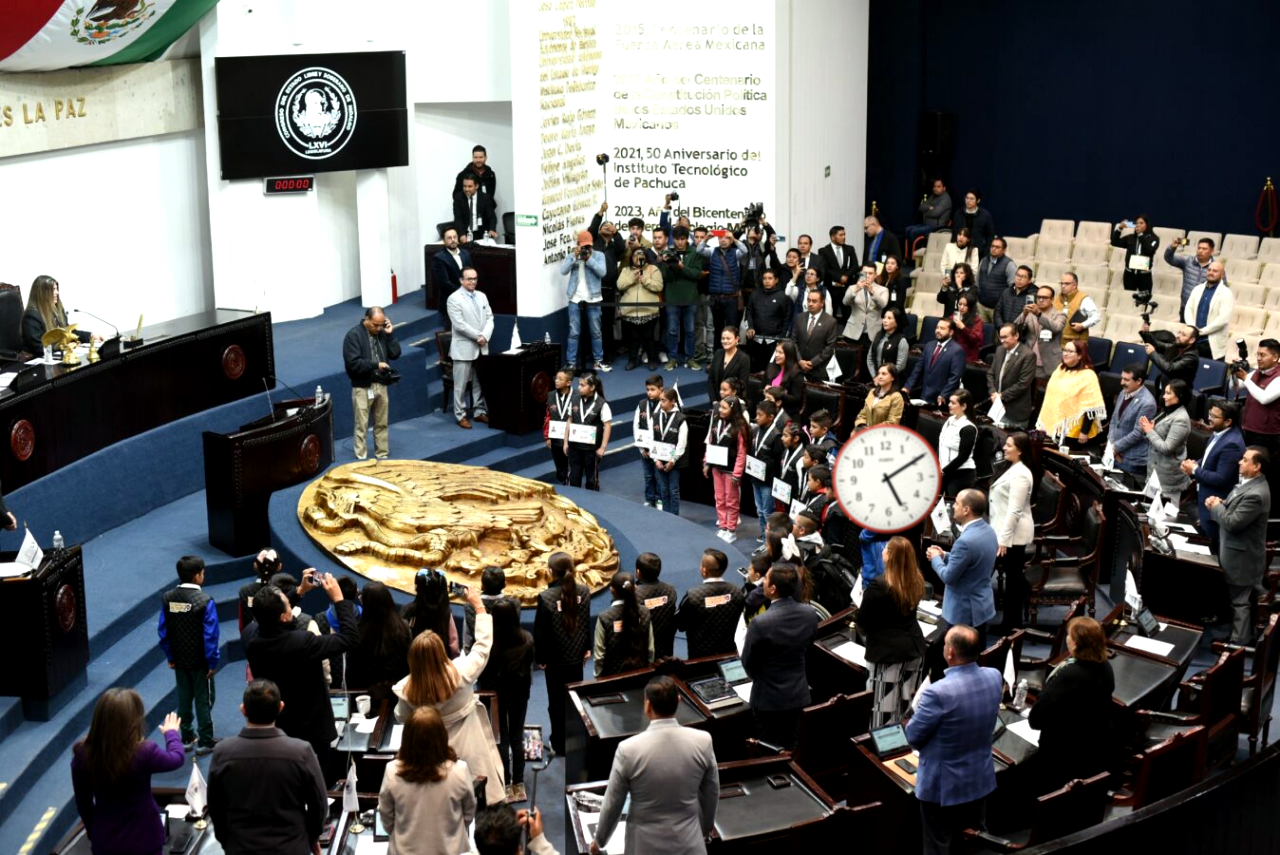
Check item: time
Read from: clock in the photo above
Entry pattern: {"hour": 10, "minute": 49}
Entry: {"hour": 5, "minute": 10}
